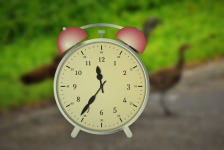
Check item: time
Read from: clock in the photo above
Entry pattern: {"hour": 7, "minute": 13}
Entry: {"hour": 11, "minute": 36}
